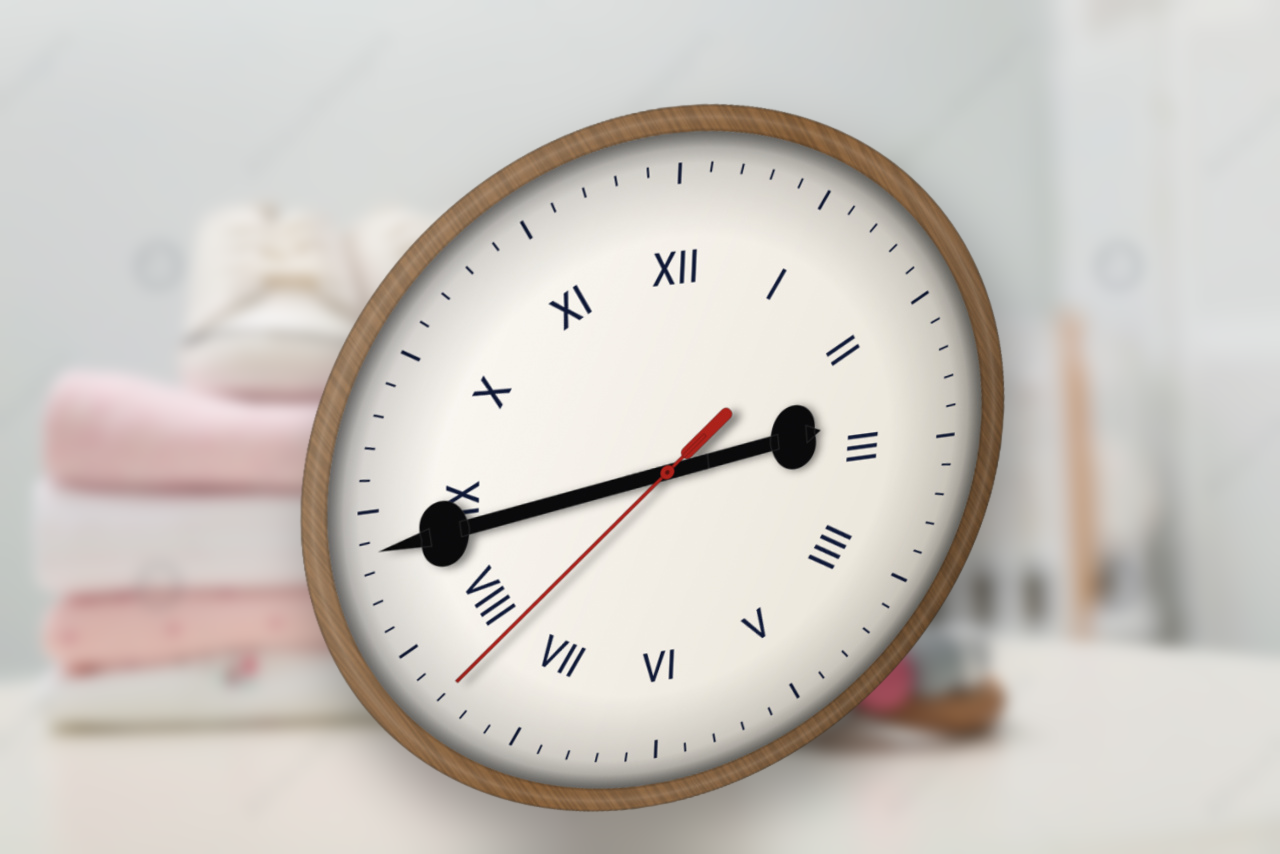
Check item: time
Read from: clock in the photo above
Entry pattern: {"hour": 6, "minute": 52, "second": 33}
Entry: {"hour": 2, "minute": 43, "second": 38}
